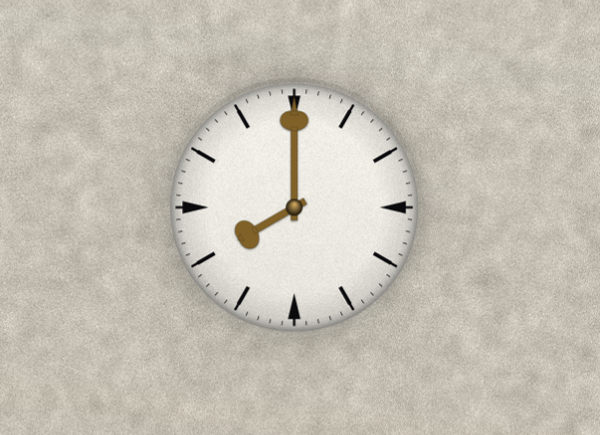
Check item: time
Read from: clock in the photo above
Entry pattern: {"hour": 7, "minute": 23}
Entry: {"hour": 8, "minute": 0}
